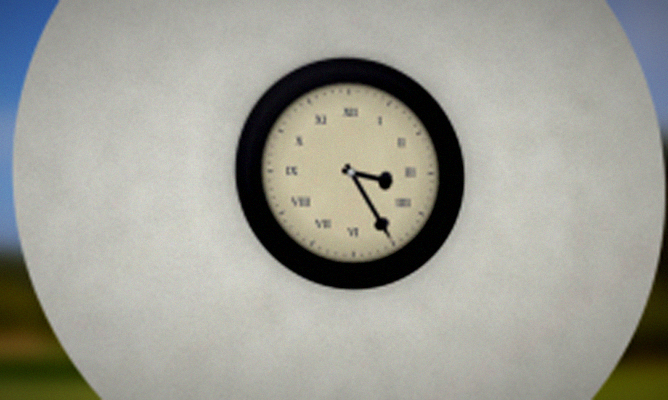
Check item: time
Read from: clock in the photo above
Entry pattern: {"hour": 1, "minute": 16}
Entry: {"hour": 3, "minute": 25}
